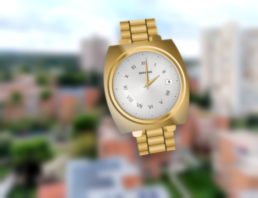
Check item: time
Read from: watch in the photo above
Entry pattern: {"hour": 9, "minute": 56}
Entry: {"hour": 2, "minute": 1}
